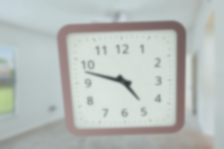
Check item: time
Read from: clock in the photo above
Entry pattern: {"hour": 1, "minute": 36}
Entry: {"hour": 4, "minute": 48}
